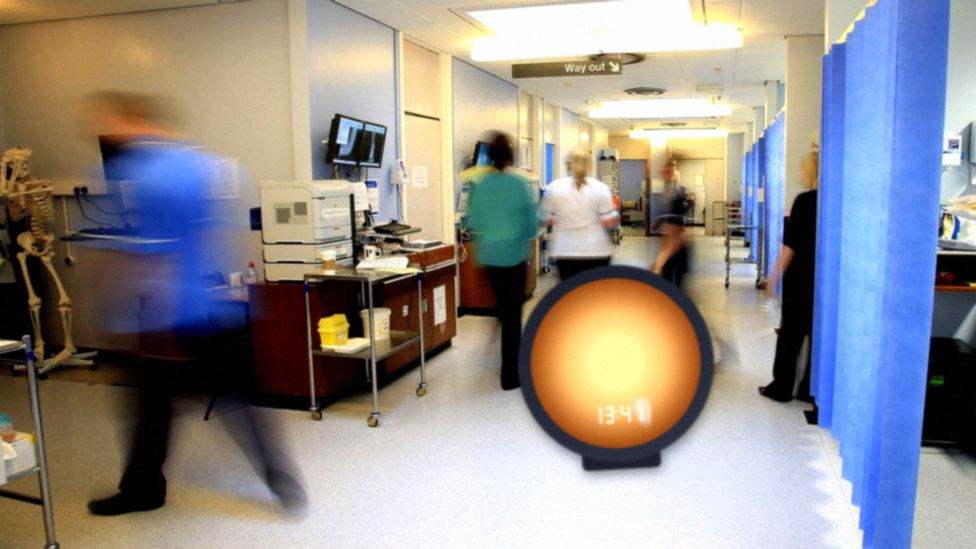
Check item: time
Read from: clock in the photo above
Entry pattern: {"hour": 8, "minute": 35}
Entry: {"hour": 13, "minute": 41}
